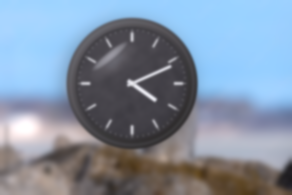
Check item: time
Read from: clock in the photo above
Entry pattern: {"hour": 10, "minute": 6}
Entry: {"hour": 4, "minute": 11}
